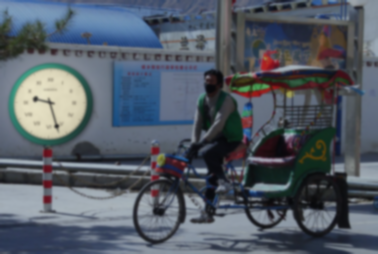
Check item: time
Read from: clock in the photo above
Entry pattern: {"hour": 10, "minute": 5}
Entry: {"hour": 9, "minute": 27}
